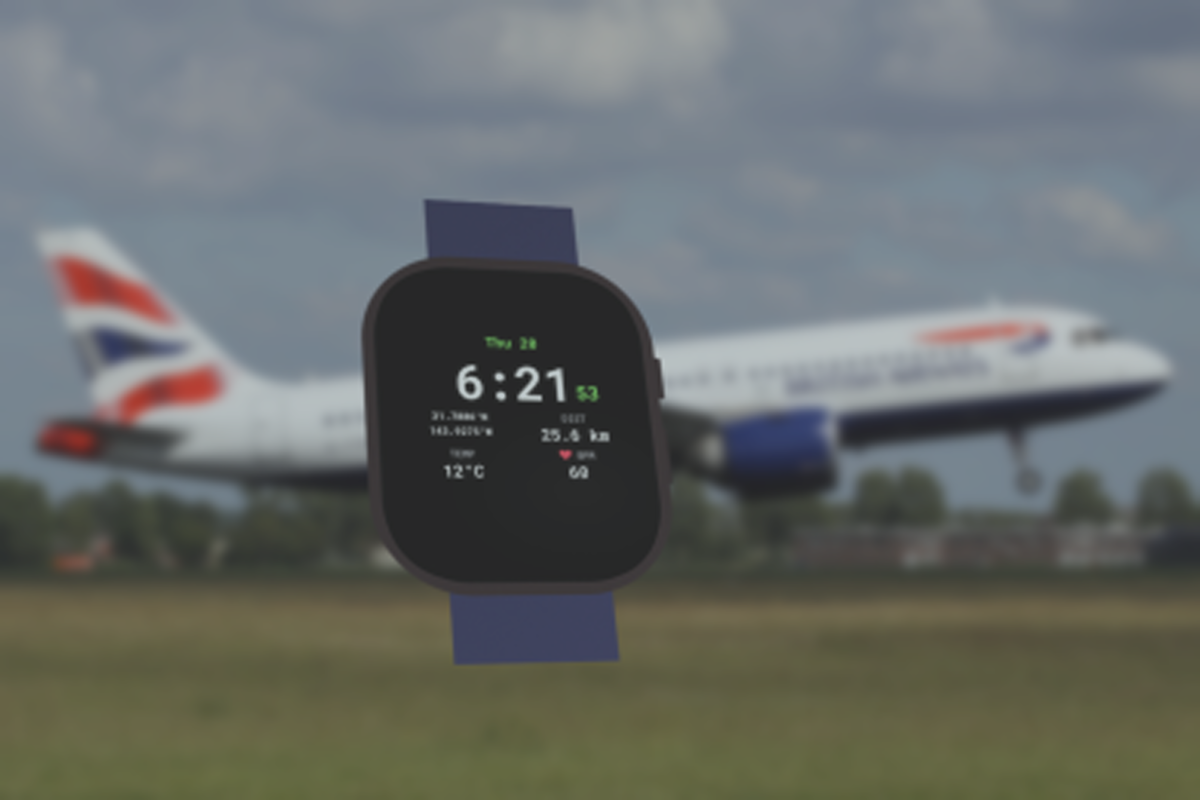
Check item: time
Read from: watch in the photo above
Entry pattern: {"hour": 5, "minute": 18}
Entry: {"hour": 6, "minute": 21}
